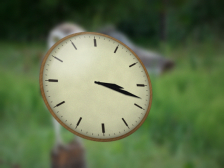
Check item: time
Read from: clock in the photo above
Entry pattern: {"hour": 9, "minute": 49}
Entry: {"hour": 3, "minute": 18}
